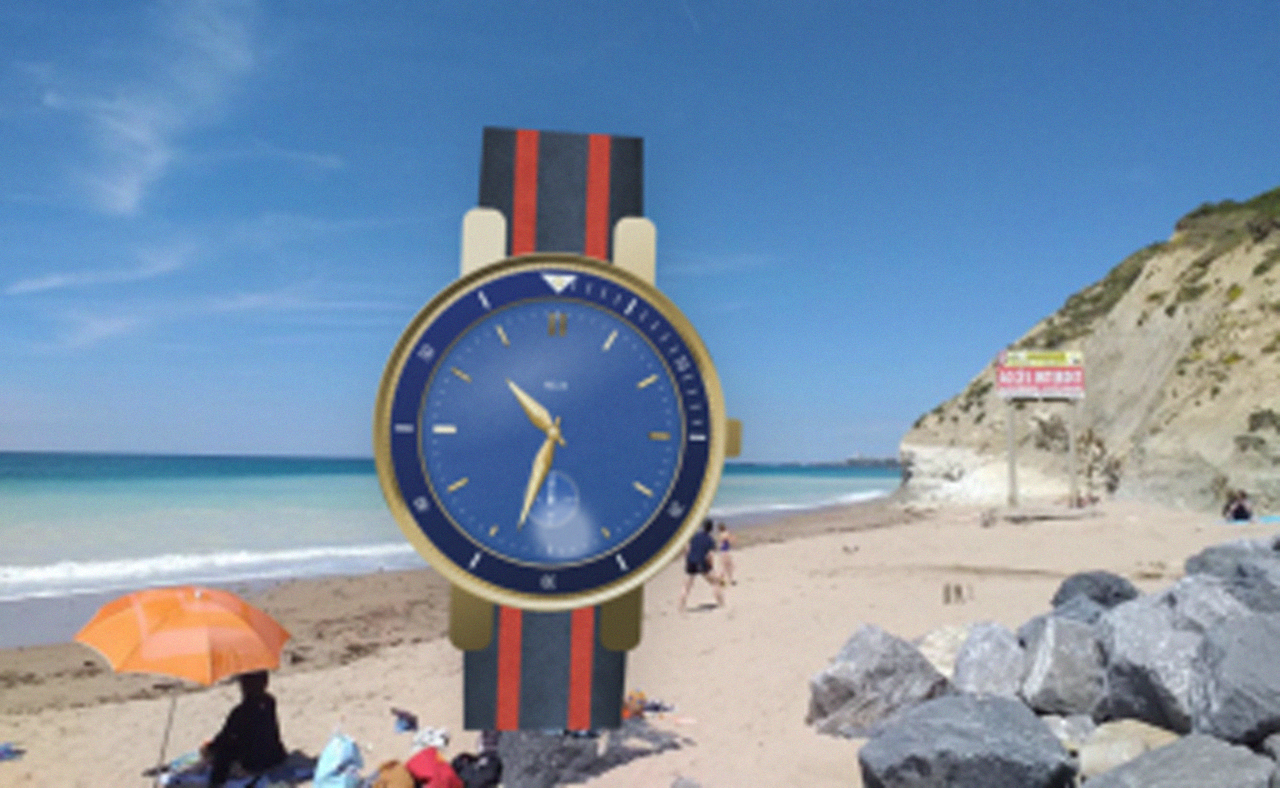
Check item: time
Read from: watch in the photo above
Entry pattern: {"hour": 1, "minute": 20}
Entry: {"hour": 10, "minute": 33}
